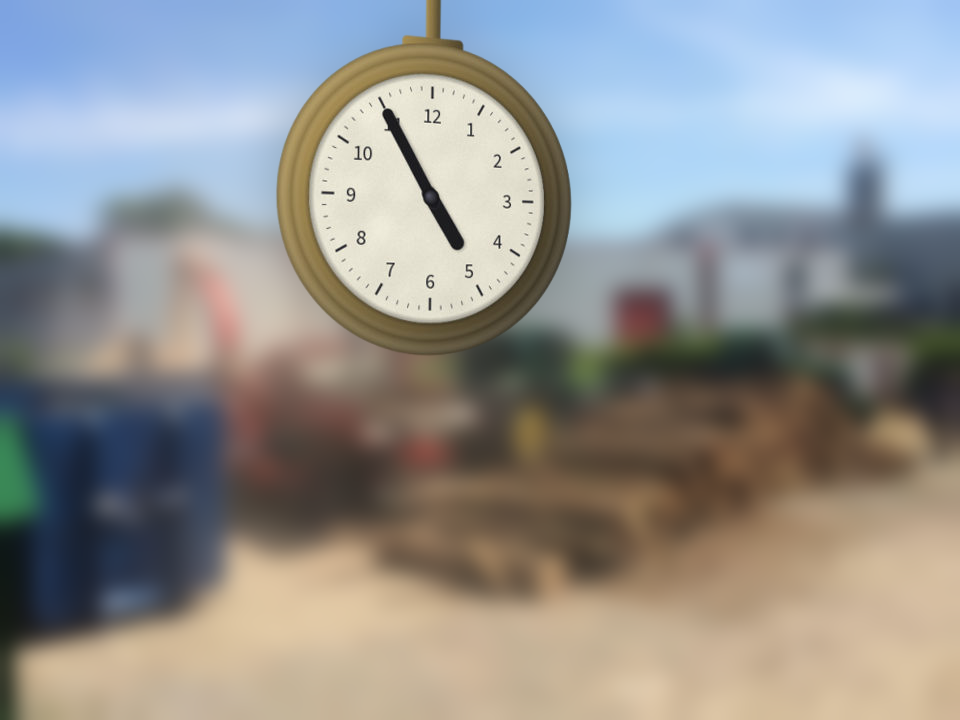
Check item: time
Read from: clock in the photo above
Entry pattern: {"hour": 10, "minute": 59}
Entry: {"hour": 4, "minute": 55}
